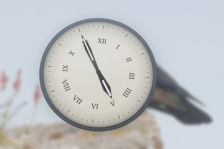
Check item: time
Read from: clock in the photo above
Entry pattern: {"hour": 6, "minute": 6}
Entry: {"hour": 4, "minute": 55}
